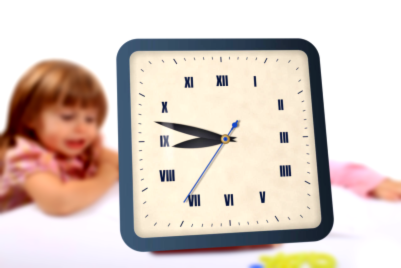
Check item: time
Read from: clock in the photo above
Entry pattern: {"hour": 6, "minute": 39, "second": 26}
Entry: {"hour": 8, "minute": 47, "second": 36}
